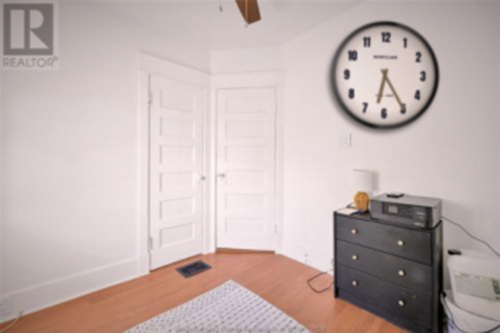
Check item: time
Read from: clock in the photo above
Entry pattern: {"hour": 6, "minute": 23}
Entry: {"hour": 6, "minute": 25}
